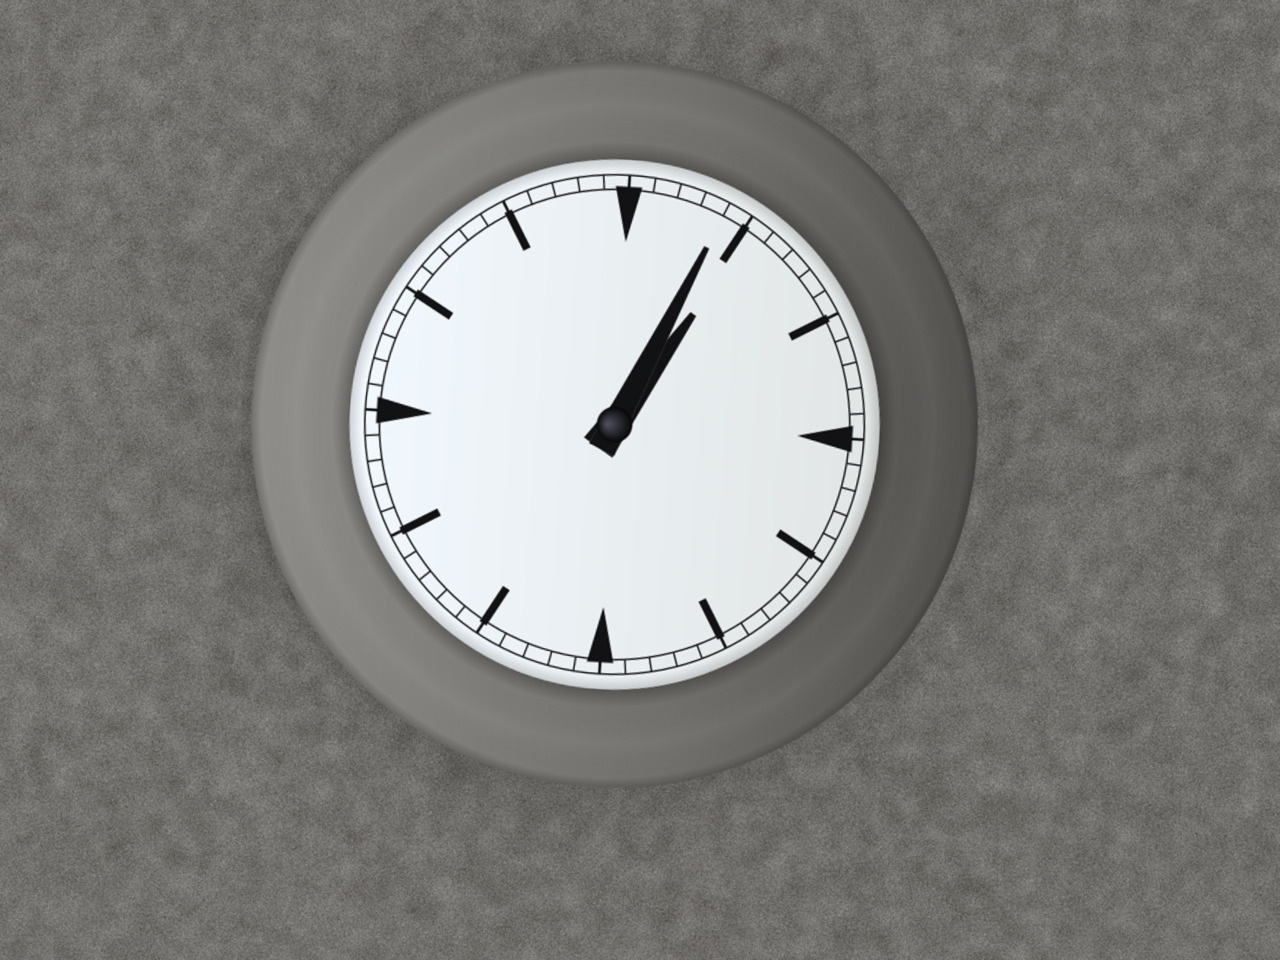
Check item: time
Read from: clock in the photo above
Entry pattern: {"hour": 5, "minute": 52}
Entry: {"hour": 1, "minute": 4}
